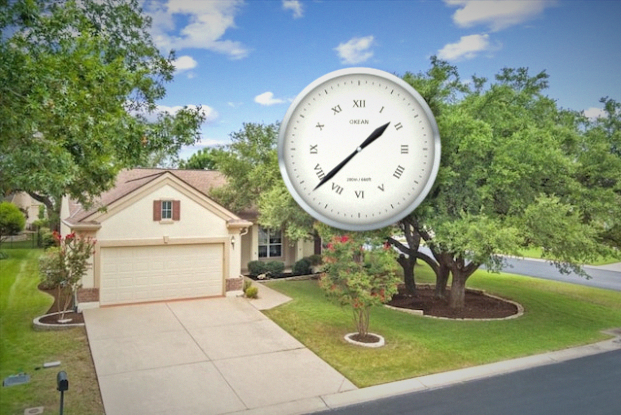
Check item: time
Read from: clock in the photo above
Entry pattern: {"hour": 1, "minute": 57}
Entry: {"hour": 1, "minute": 38}
